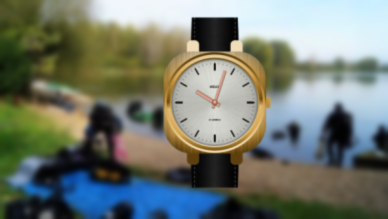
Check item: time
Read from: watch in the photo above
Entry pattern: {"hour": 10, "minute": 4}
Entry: {"hour": 10, "minute": 3}
